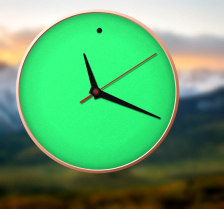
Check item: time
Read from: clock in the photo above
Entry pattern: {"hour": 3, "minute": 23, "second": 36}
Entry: {"hour": 11, "minute": 18, "second": 9}
